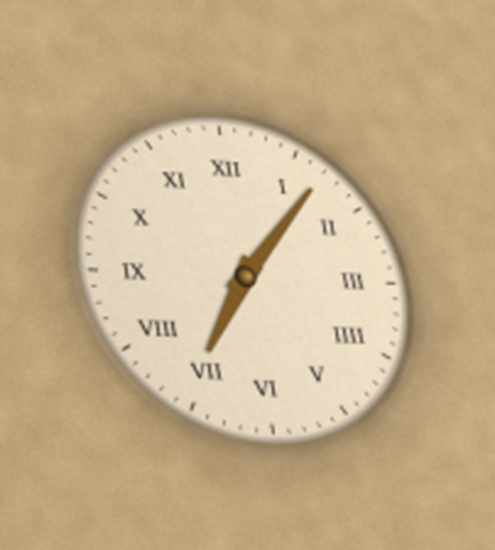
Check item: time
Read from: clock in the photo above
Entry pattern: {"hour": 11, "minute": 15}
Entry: {"hour": 7, "minute": 7}
